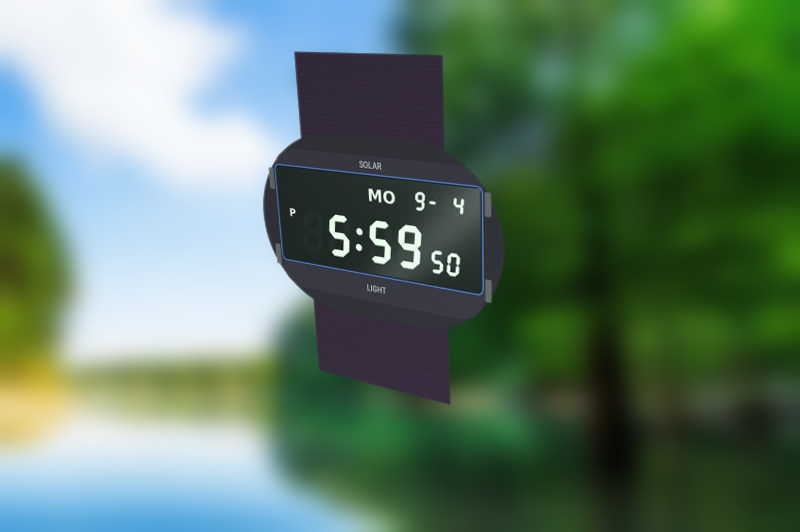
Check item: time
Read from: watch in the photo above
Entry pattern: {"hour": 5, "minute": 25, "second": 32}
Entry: {"hour": 5, "minute": 59, "second": 50}
